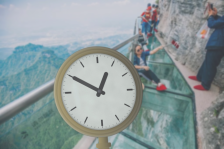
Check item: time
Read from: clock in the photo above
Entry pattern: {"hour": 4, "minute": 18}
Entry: {"hour": 12, "minute": 50}
